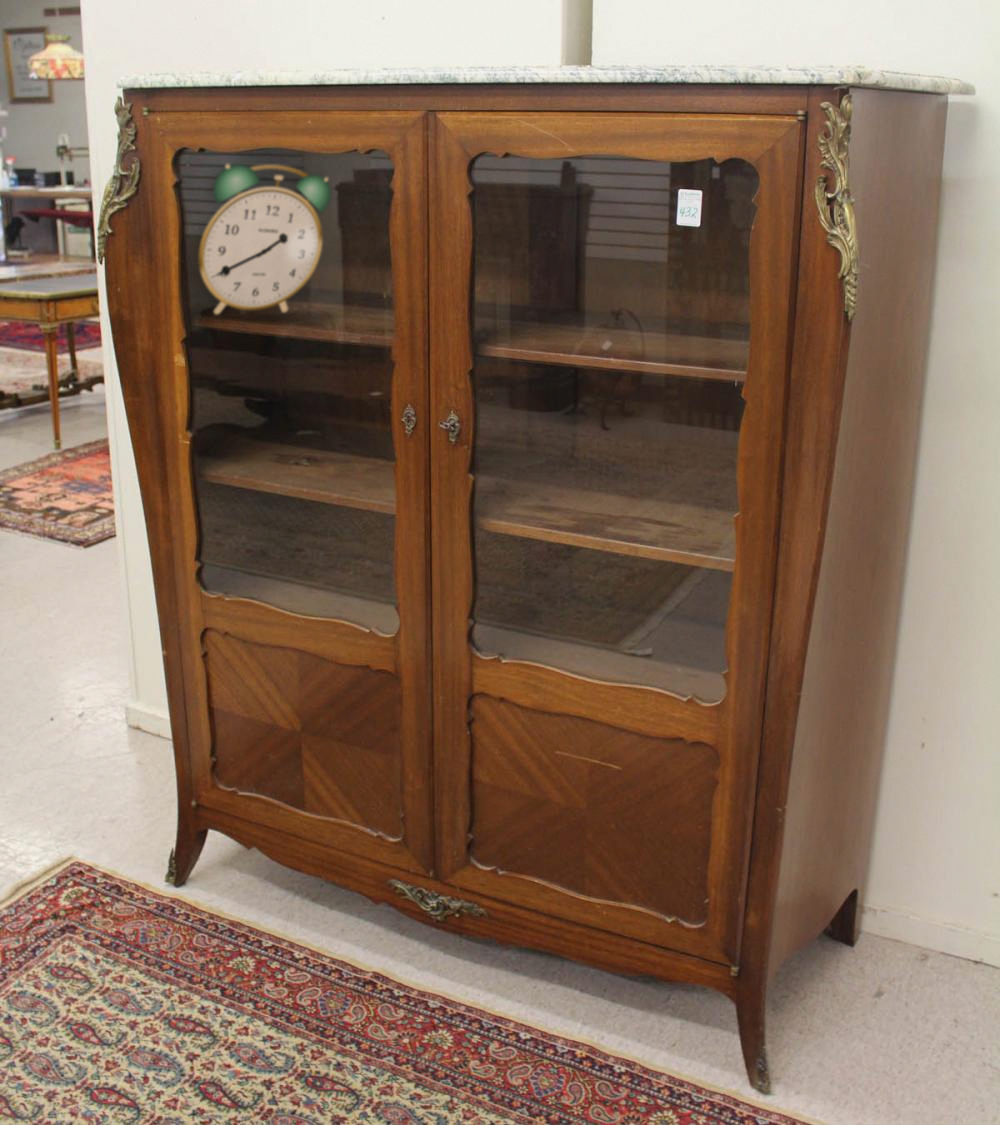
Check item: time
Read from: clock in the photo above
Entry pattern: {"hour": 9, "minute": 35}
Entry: {"hour": 1, "minute": 40}
